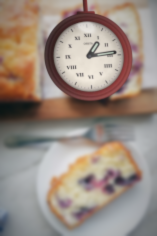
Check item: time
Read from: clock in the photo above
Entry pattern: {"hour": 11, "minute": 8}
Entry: {"hour": 1, "minute": 14}
